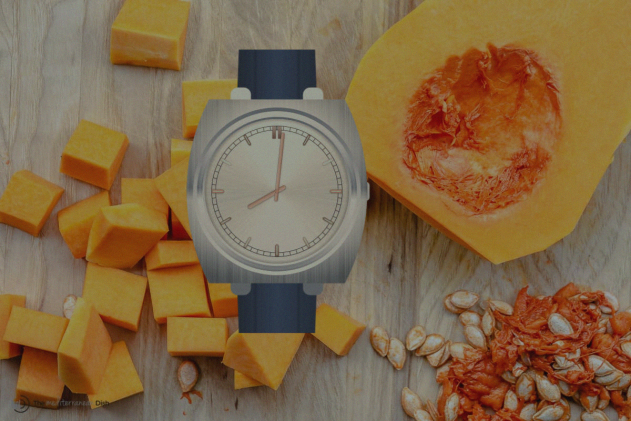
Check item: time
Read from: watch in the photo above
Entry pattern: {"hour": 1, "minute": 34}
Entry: {"hour": 8, "minute": 1}
